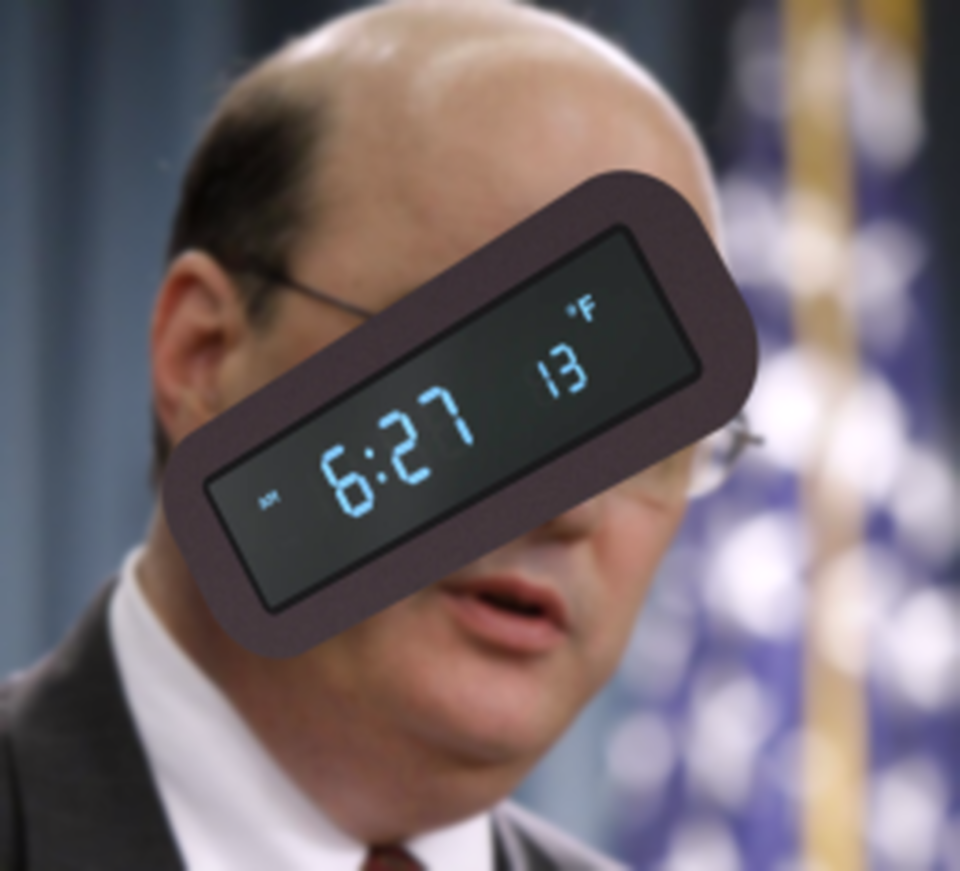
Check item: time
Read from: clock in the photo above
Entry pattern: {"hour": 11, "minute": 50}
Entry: {"hour": 6, "minute": 27}
